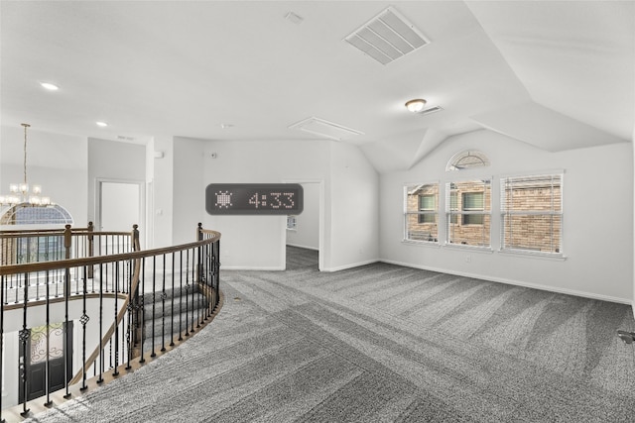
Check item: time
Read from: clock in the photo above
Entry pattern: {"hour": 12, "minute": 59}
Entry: {"hour": 4, "minute": 33}
